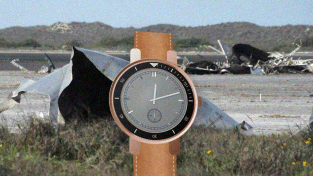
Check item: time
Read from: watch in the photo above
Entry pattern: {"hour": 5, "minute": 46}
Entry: {"hour": 12, "minute": 12}
